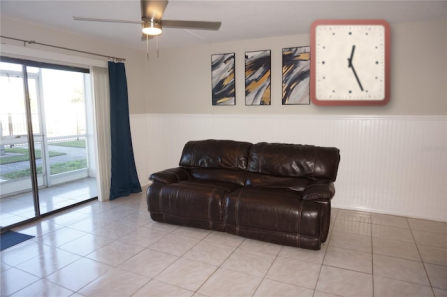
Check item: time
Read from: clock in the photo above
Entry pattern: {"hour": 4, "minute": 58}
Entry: {"hour": 12, "minute": 26}
